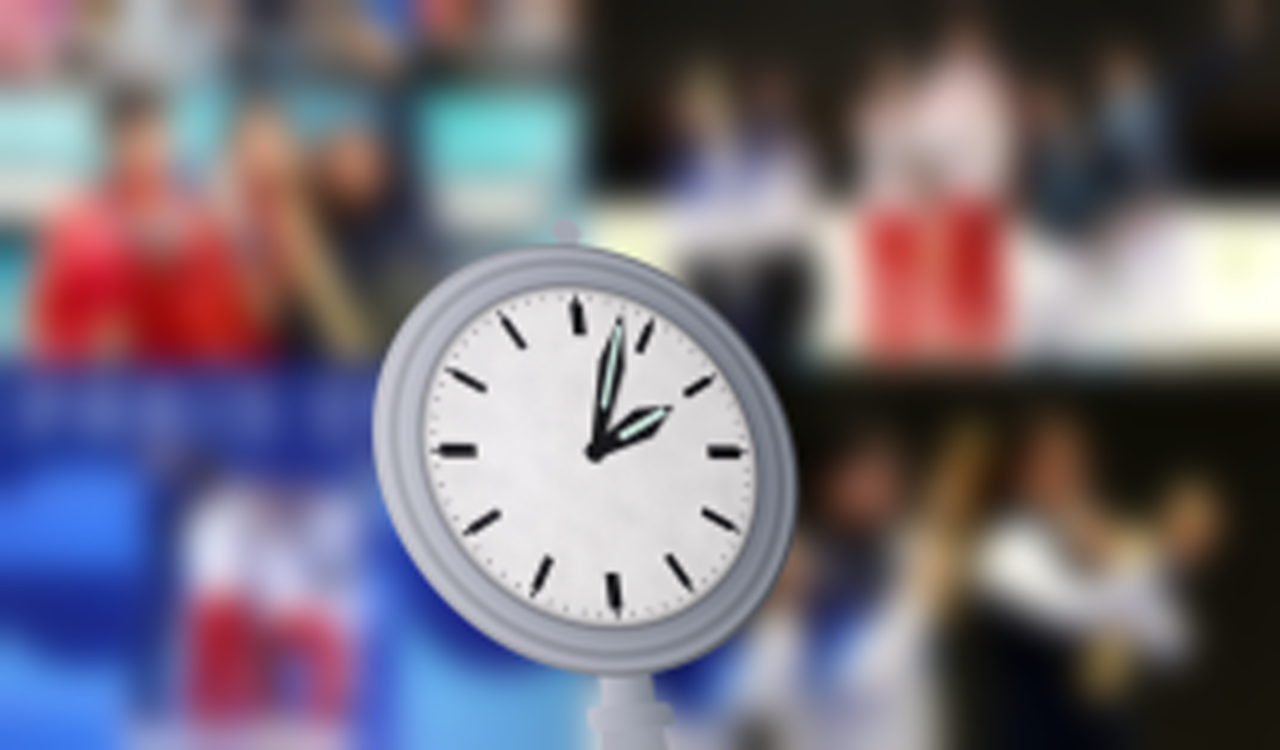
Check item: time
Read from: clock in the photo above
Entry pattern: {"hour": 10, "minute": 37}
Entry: {"hour": 2, "minute": 3}
